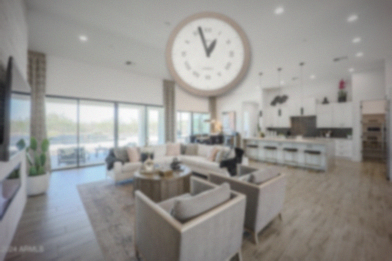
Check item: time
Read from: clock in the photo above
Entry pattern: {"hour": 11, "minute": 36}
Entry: {"hour": 12, "minute": 57}
